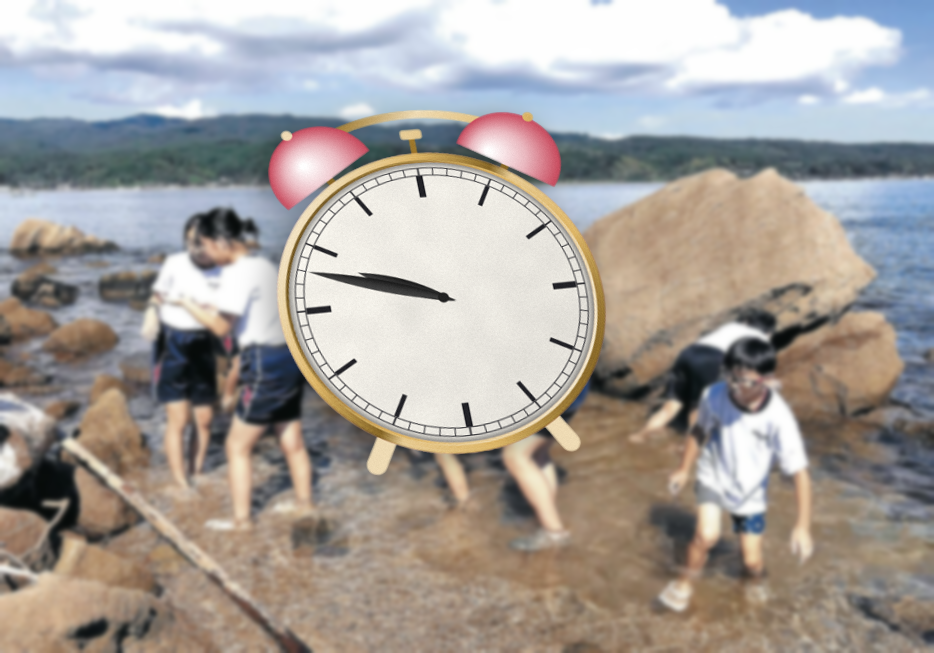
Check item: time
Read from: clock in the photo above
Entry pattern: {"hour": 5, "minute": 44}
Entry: {"hour": 9, "minute": 48}
